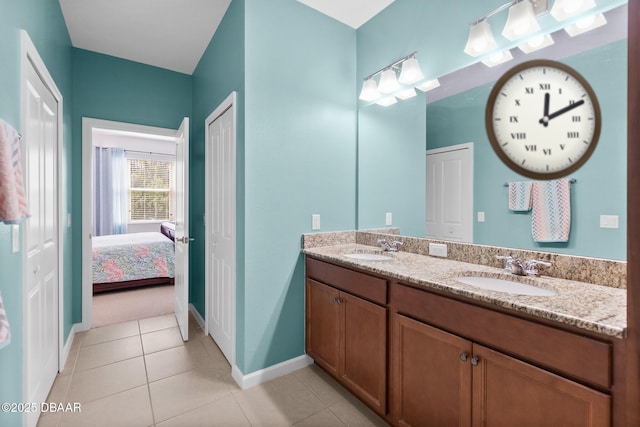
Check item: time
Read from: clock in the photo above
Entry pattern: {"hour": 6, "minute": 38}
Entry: {"hour": 12, "minute": 11}
